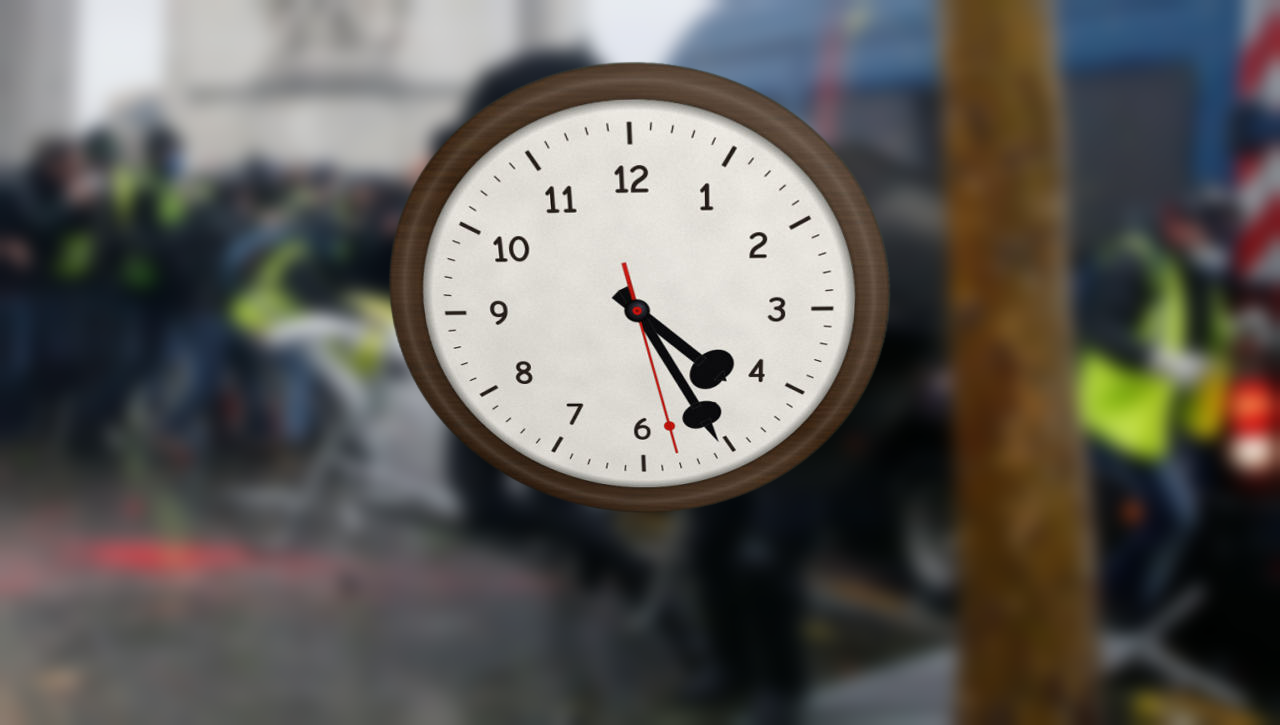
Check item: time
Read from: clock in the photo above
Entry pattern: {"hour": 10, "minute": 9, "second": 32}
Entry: {"hour": 4, "minute": 25, "second": 28}
